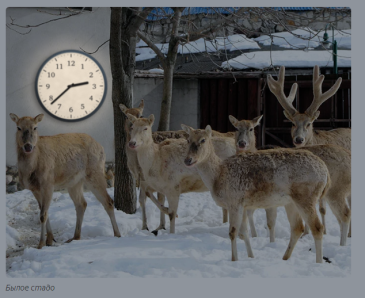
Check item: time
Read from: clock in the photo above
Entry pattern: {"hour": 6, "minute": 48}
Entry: {"hour": 2, "minute": 38}
